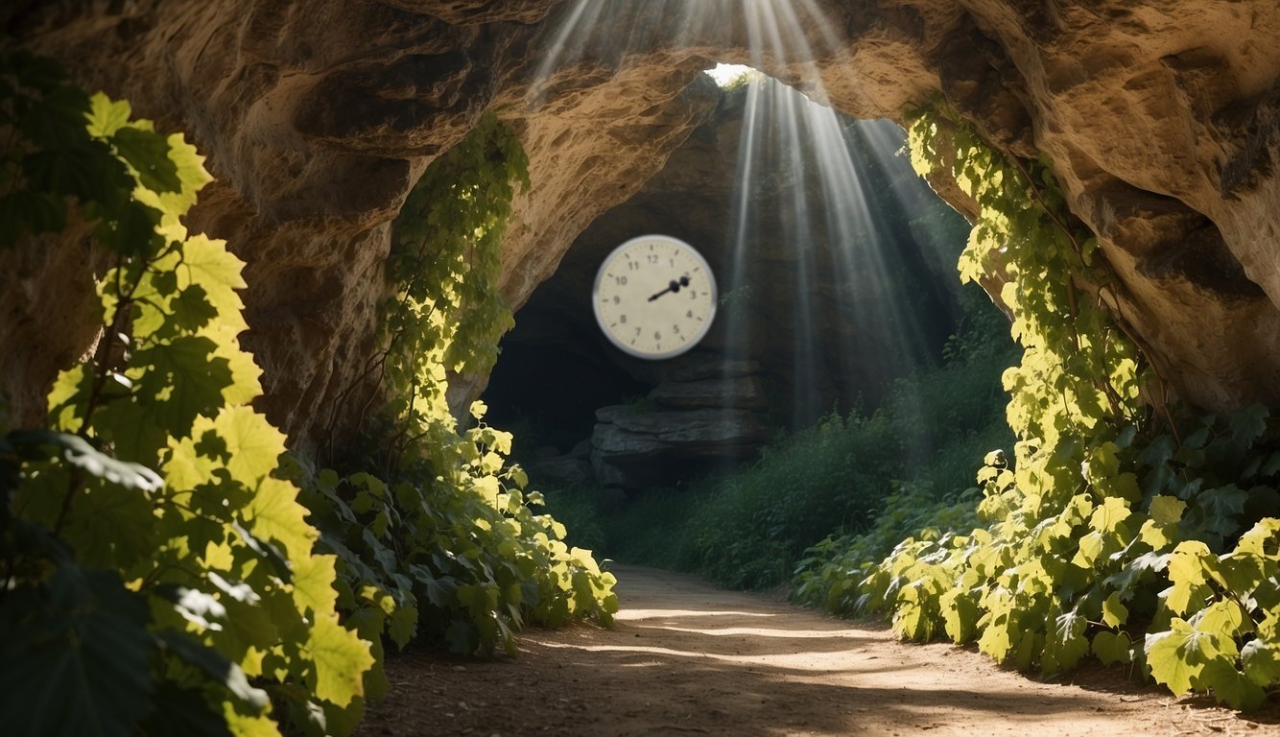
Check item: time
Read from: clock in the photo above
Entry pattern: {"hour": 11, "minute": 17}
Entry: {"hour": 2, "minute": 11}
